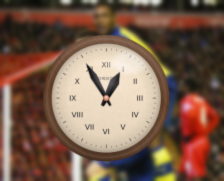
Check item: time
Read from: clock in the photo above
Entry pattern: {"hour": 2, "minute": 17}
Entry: {"hour": 12, "minute": 55}
